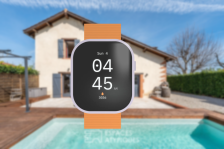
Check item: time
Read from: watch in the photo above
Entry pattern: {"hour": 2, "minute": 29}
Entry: {"hour": 4, "minute": 45}
